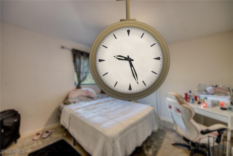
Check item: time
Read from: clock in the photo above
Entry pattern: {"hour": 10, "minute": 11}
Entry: {"hour": 9, "minute": 27}
